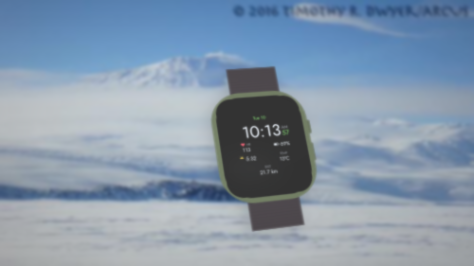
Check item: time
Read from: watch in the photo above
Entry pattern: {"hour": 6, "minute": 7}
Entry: {"hour": 10, "minute": 13}
